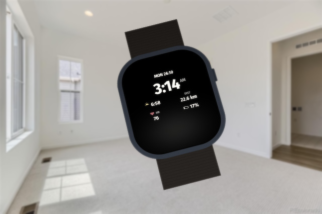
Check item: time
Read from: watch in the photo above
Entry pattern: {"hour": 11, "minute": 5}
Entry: {"hour": 3, "minute": 14}
